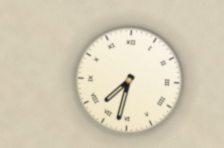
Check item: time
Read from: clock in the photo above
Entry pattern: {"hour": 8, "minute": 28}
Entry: {"hour": 7, "minute": 32}
